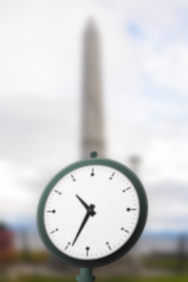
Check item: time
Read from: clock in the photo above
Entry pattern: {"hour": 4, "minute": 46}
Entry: {"hour": 10, "minute": 34}
